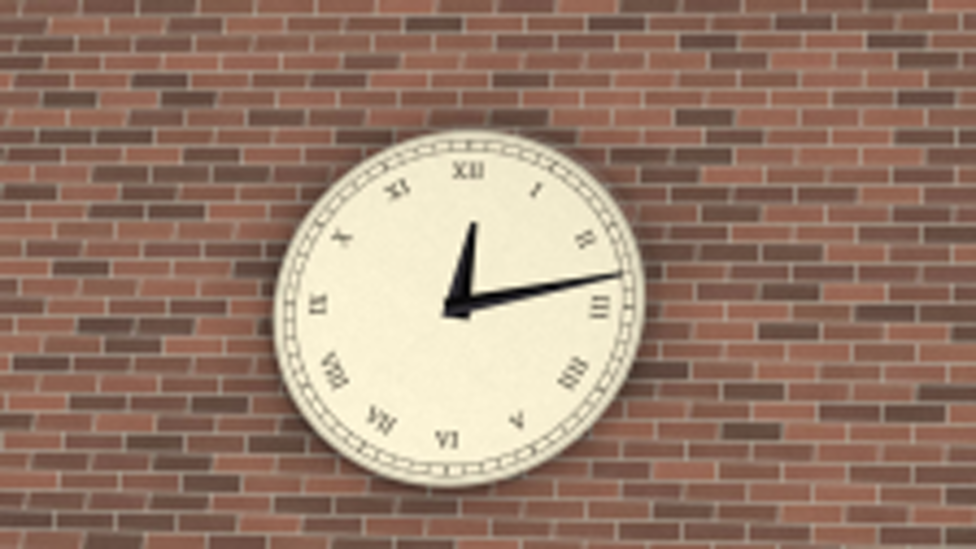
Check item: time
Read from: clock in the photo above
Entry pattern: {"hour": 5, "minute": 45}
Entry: {"hour": 12, "minute": 13}
